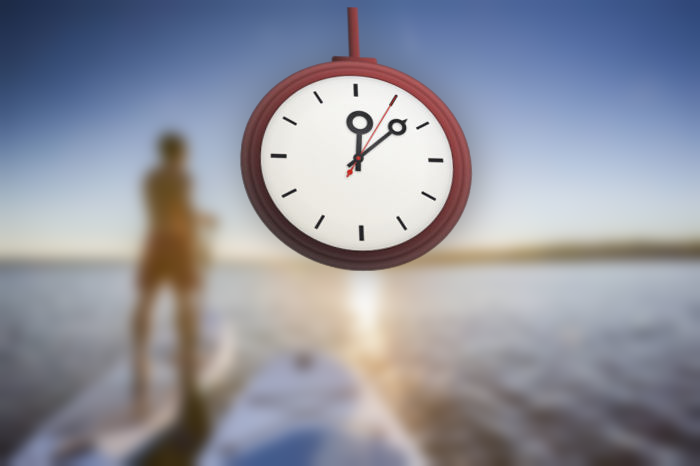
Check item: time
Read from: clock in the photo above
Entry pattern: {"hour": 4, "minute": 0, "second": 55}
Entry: {"hour": 12, "minute": 8, "second": 5}
